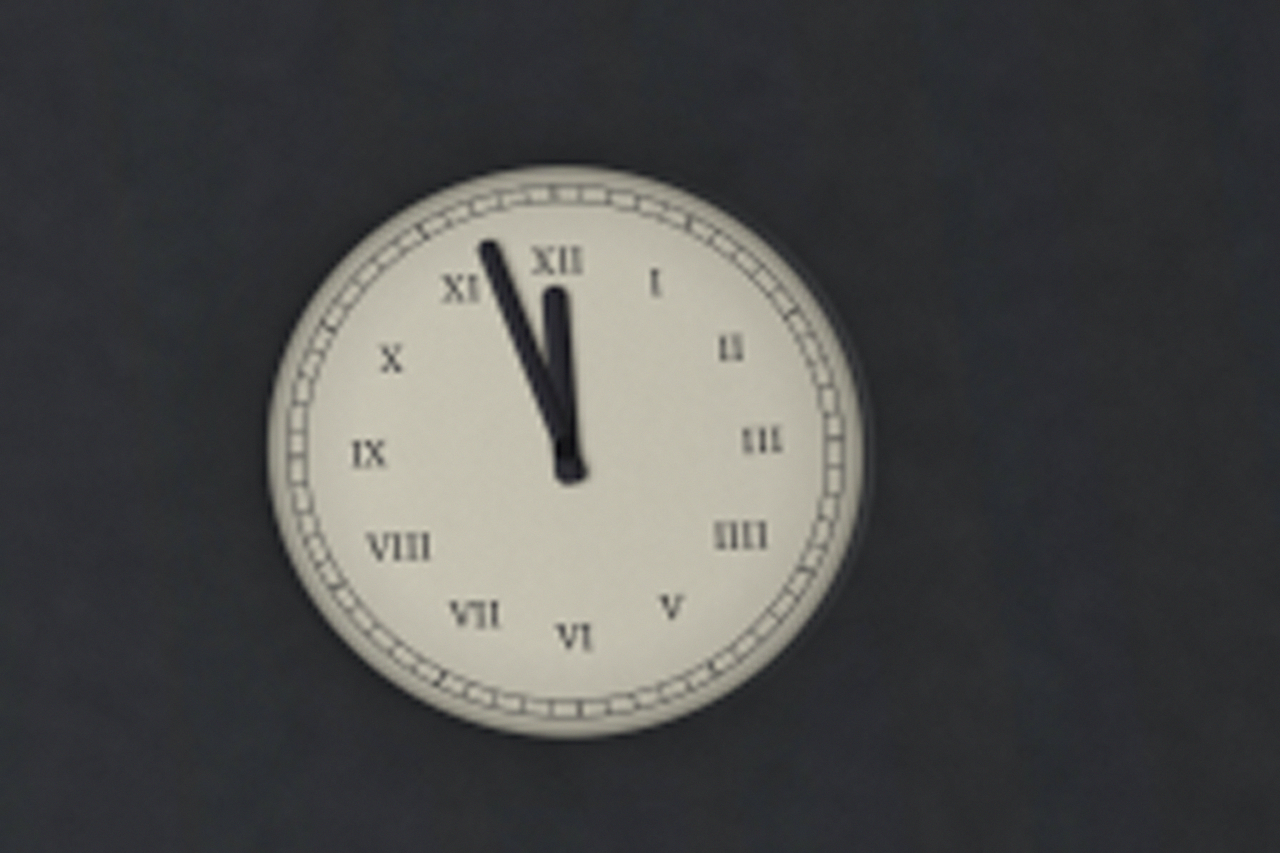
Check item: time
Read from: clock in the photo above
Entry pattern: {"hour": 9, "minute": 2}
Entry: {"hour": 11, "minute": 57}
